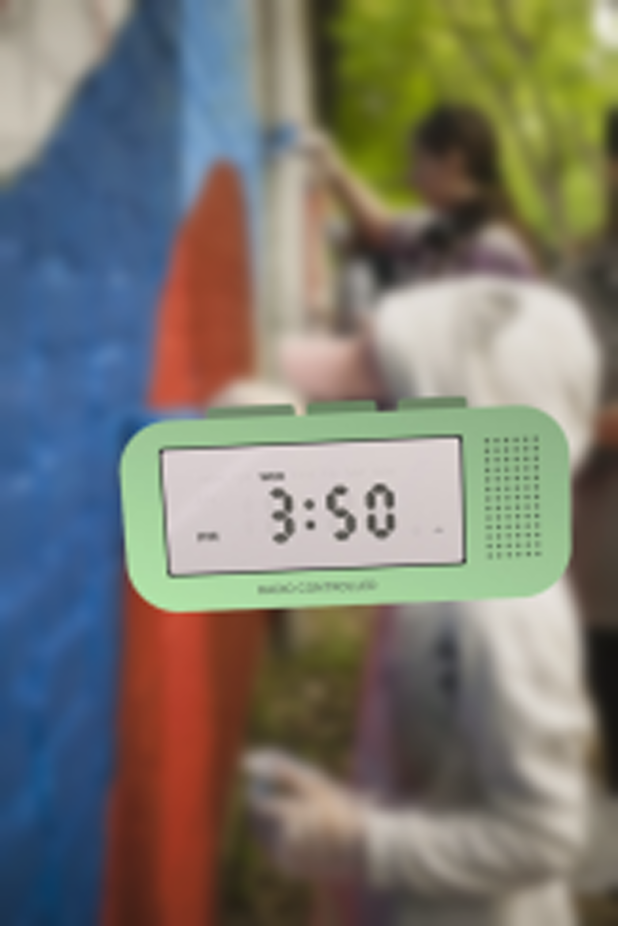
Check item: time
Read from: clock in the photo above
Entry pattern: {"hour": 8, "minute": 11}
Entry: {"hour": 3, "minute": 50}
